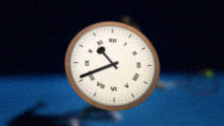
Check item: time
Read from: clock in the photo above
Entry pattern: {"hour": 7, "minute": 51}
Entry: {"hour": 10, "minute": 41}
